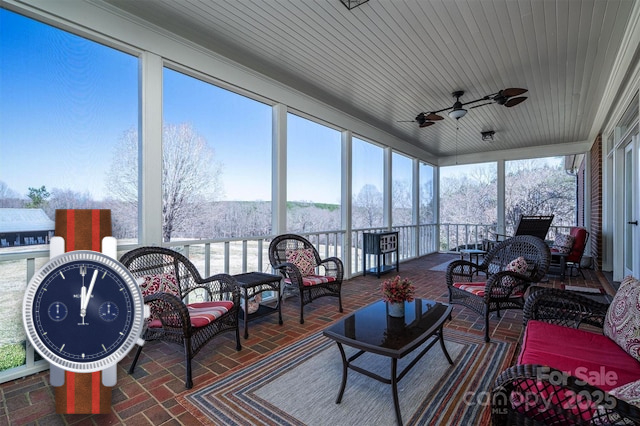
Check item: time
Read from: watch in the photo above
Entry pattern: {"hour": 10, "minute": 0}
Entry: {"hour": 12, "minute": 3}
